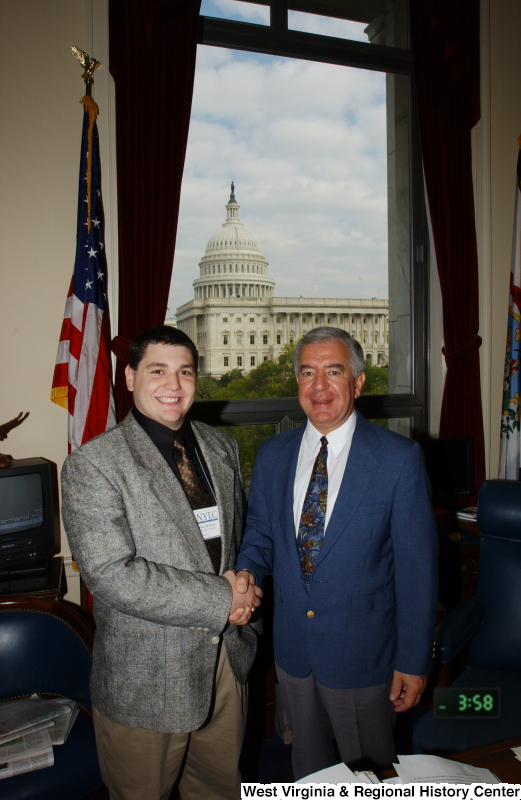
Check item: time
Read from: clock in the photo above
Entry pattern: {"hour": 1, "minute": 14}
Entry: {"hour": 3, "minute": 58}
